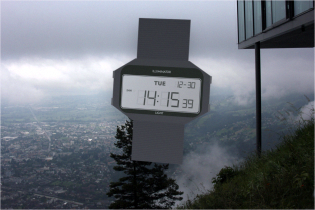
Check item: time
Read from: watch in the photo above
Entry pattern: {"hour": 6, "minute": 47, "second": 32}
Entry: {"hour": 14, "minute": 15, "second": 39}
